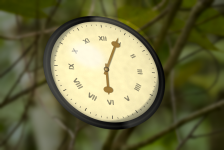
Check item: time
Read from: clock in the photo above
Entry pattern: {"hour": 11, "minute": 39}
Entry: {"hour": 6, "minute": 4}
